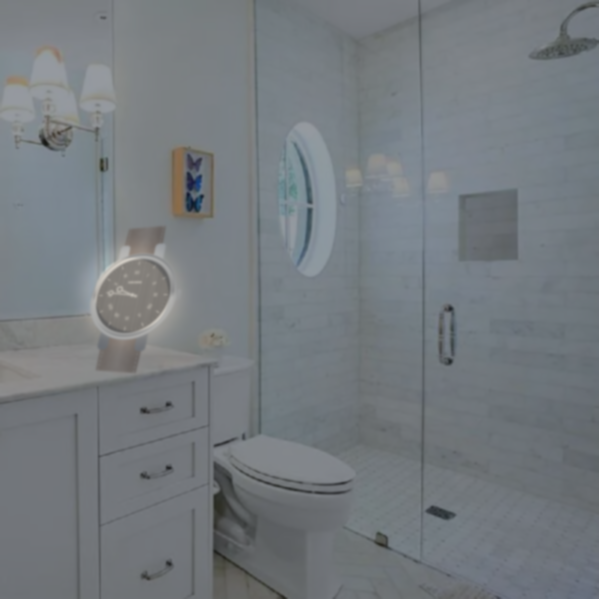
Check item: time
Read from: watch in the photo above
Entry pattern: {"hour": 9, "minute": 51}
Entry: {"hour": 9, "minute": 46}
